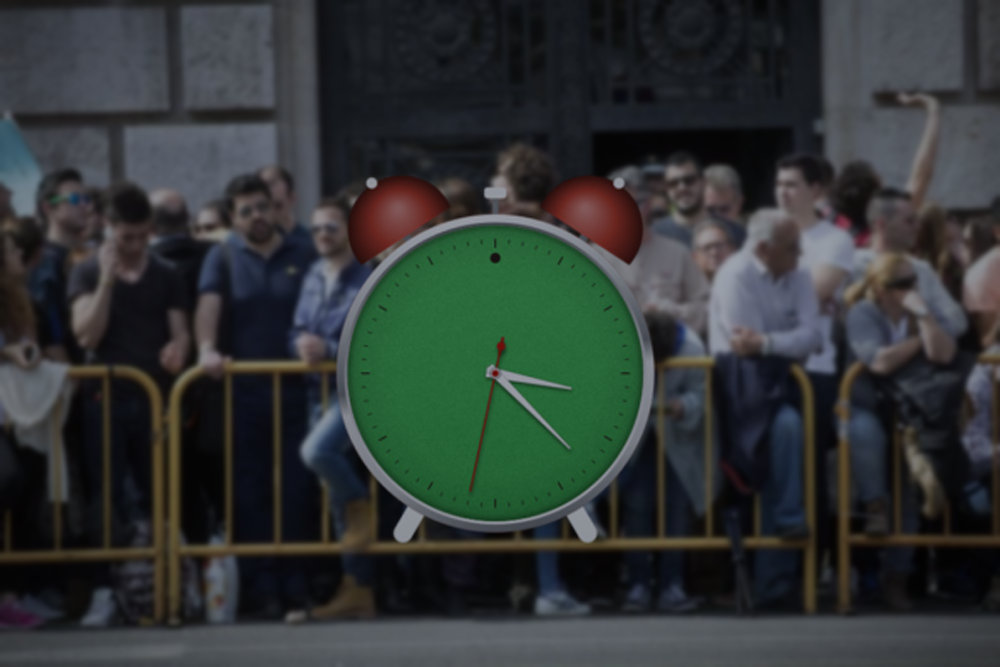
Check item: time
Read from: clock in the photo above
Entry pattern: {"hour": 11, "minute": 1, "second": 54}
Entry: {"hour": 3, "minute": 22, "second": 32}
